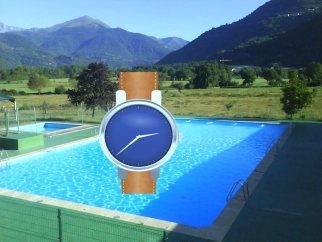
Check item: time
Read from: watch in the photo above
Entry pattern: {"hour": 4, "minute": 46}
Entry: {"hour": 2, "minute": 38}
